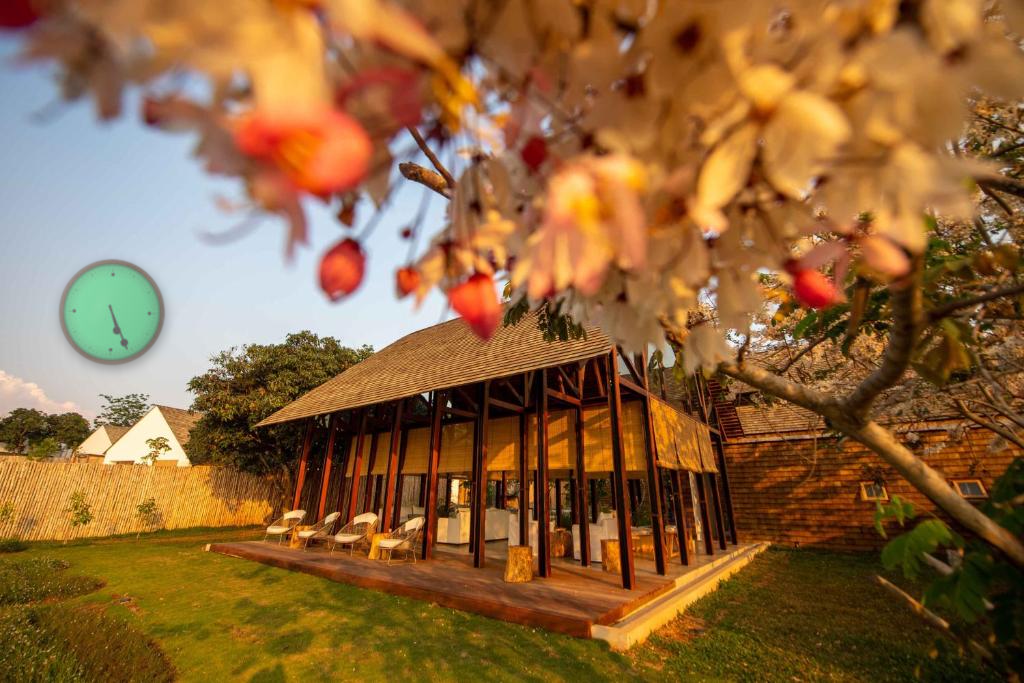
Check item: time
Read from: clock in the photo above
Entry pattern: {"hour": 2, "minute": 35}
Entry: {"hour": 5, "minute": 26}
